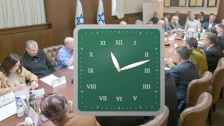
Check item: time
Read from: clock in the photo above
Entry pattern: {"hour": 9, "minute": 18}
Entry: {"hour": 11, "minute": 12}
